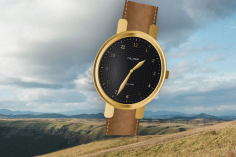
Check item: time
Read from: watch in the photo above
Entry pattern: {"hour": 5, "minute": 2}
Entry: {"hour": 1, "minute": 34}
